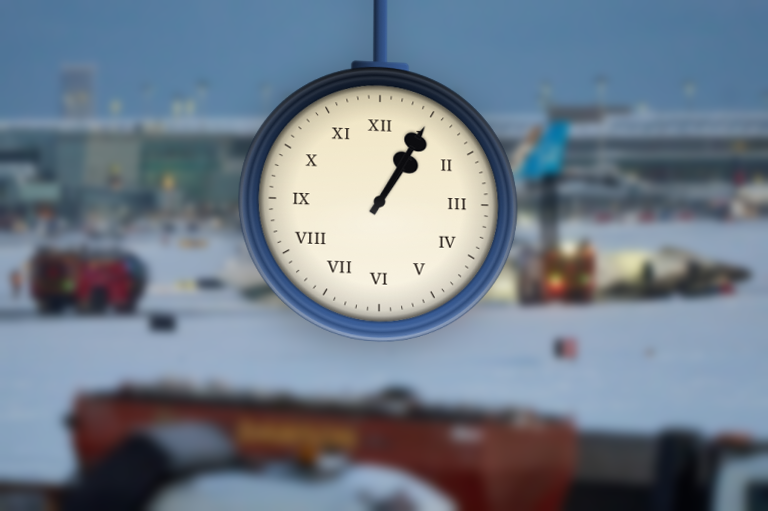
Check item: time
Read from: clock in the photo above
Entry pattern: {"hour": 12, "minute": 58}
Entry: {"hour": 1, "minute": 5}
